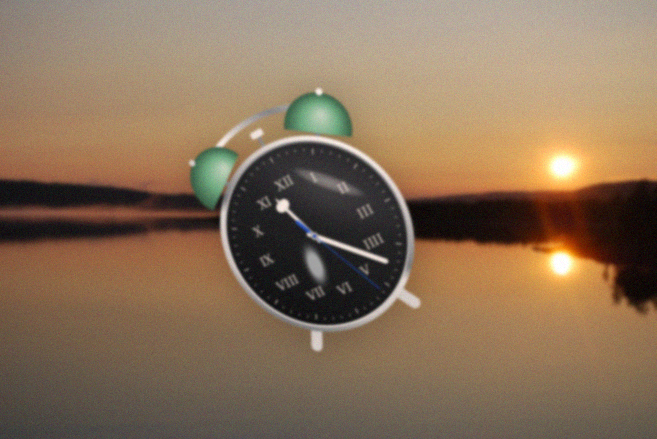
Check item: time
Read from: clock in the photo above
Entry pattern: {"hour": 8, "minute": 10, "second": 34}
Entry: {"hour": 11, "minute": 22, "second": 26}
